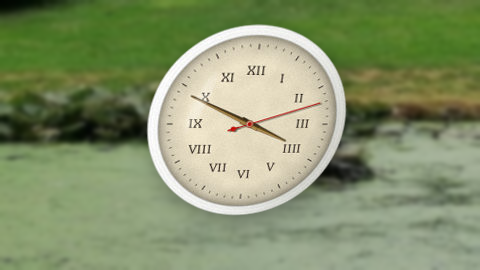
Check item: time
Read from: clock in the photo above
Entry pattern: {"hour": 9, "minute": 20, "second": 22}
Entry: {"hour": 3, "minute": 49, "second": 12}
